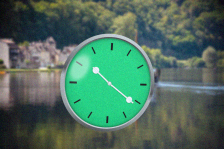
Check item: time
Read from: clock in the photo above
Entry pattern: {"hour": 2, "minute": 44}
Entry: {"hour": 10, "minute": 21}
